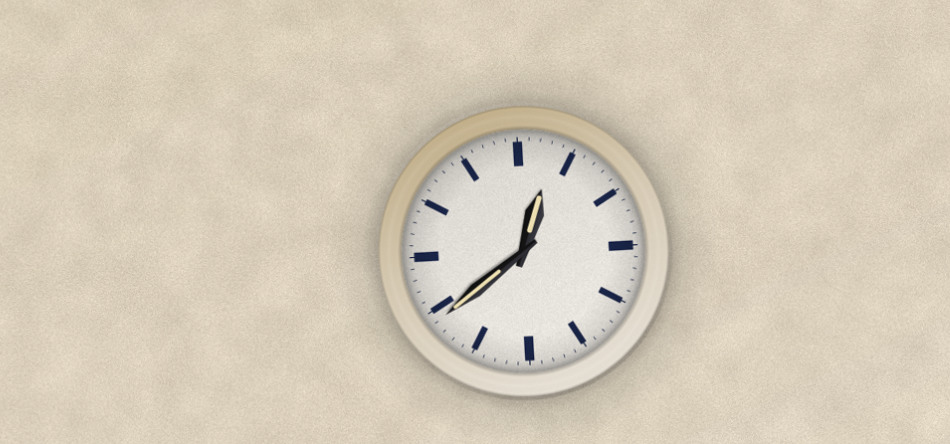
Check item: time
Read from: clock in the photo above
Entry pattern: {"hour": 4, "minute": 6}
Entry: {"hour": 12, "minute": 39}
